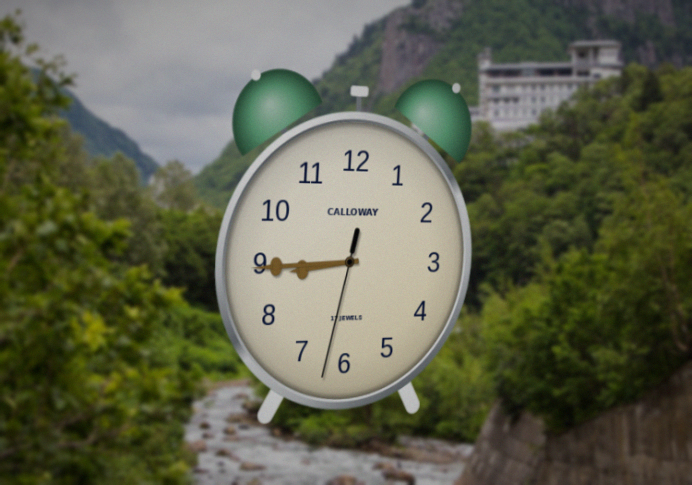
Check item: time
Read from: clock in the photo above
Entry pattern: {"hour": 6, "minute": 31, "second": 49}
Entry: {"hour": 8, "minute": 44, "second": 32}
